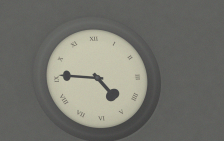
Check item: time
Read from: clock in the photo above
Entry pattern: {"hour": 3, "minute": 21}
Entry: {"hour": 4, "minute": 46}
